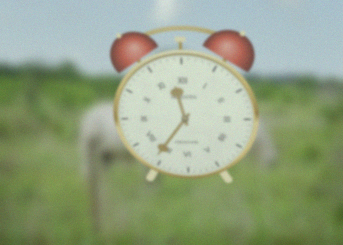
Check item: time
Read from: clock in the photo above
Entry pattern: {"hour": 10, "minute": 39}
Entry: {"hour": 11, "minute": 36}
